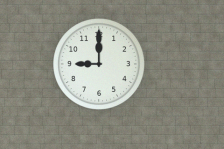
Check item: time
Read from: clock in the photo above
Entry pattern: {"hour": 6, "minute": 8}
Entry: {"hour": 9, "minute": 0}
